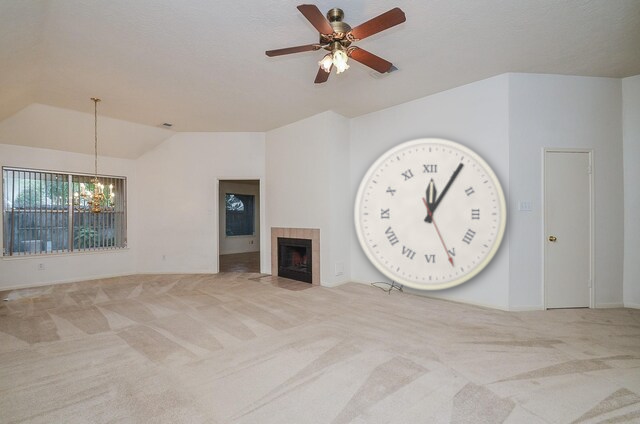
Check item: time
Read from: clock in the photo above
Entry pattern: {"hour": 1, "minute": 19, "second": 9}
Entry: {"hour": 12, "minute": 5, "second": 26}
